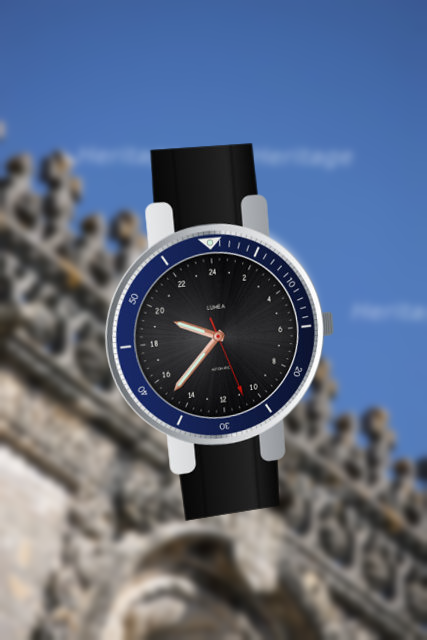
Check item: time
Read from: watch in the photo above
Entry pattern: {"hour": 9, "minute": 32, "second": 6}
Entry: {"hour": 19, "minute": 37, "second": 27}
